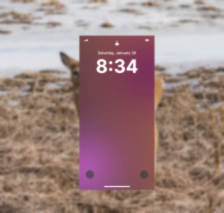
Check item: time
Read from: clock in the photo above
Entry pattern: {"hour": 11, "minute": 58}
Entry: {"hour": 8, "minute": 34}
